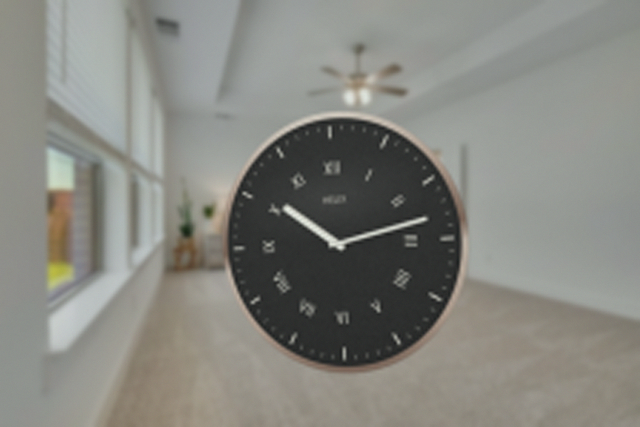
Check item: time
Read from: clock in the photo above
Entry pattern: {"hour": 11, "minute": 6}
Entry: {"hour": 10, "minute": 13}
